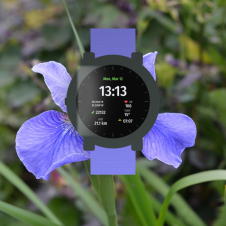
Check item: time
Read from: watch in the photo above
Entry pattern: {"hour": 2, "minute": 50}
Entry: {"hour": 13, "minute": 13}
